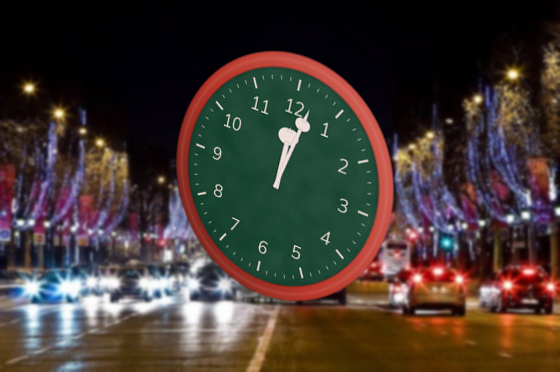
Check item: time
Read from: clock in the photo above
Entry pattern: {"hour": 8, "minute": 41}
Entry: {"hour": 12, "minute": 2}
